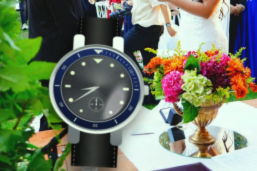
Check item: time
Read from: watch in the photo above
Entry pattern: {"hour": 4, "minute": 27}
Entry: {"hour": 8, "minute": 39}
